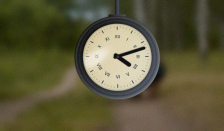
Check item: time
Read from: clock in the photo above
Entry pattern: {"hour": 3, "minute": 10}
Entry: {"hour": 4, "minute": 12}
